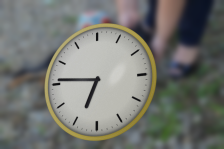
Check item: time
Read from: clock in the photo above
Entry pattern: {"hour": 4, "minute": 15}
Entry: {"hour": 6, "minute": 46}
